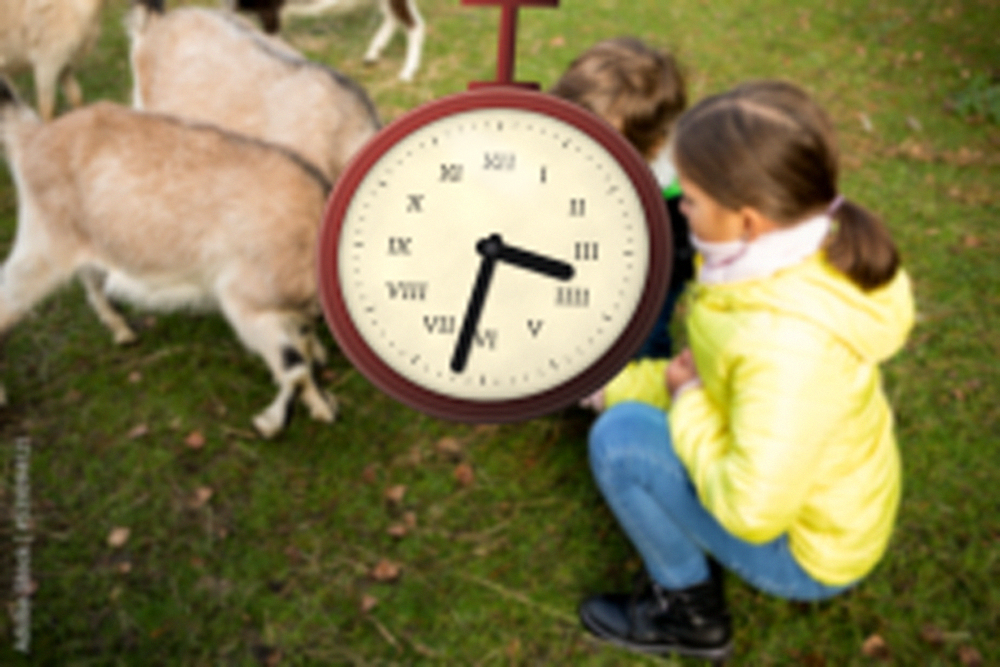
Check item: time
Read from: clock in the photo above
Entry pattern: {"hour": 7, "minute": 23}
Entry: {"hour": 3, "minute": 32}
